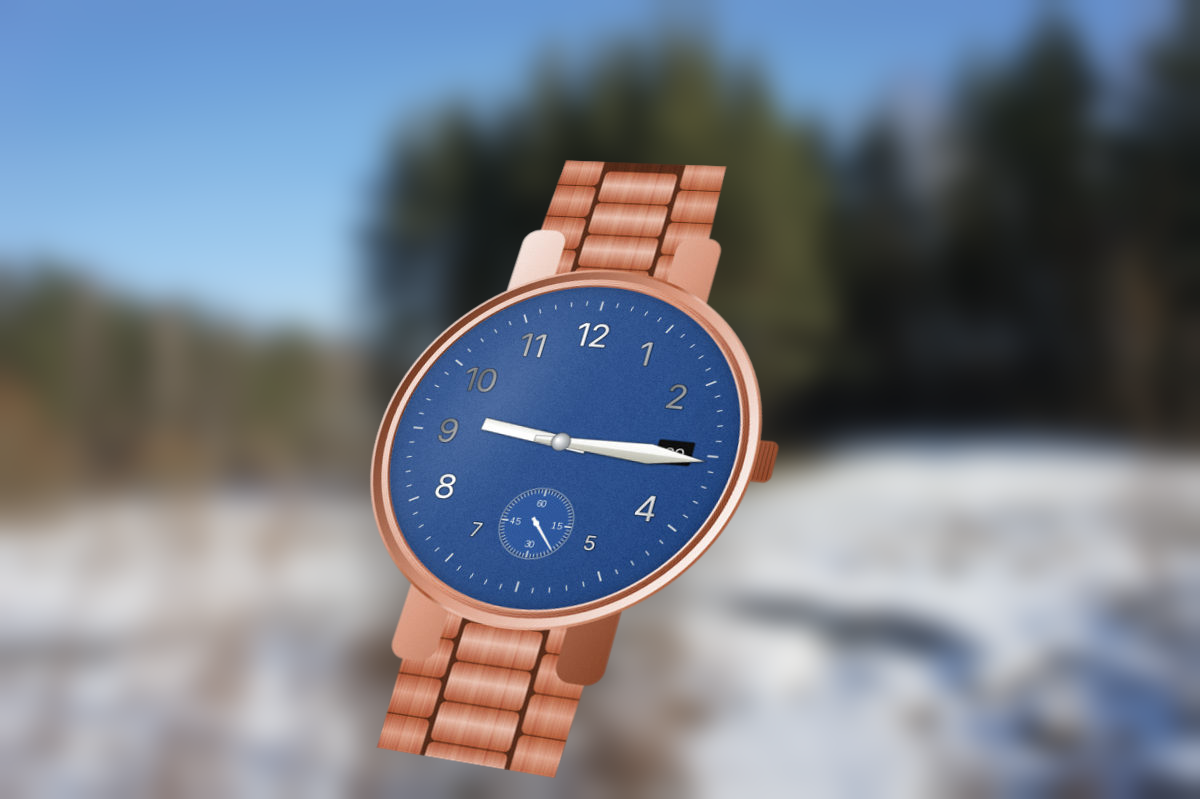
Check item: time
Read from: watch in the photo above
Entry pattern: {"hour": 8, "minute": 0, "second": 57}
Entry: {"hour": 9, "minute": 15, "second": 23}
